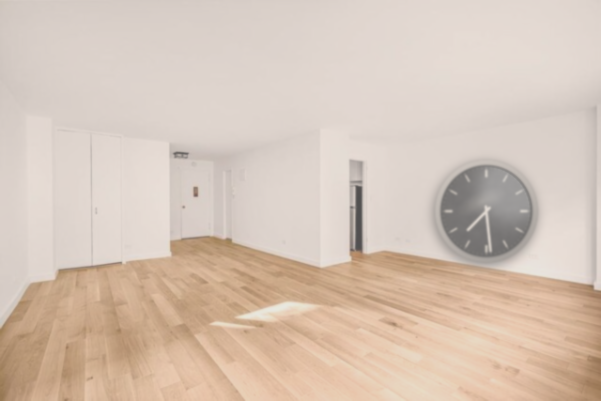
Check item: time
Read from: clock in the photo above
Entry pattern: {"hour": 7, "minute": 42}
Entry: {"hour": 7, "minute": 29}
